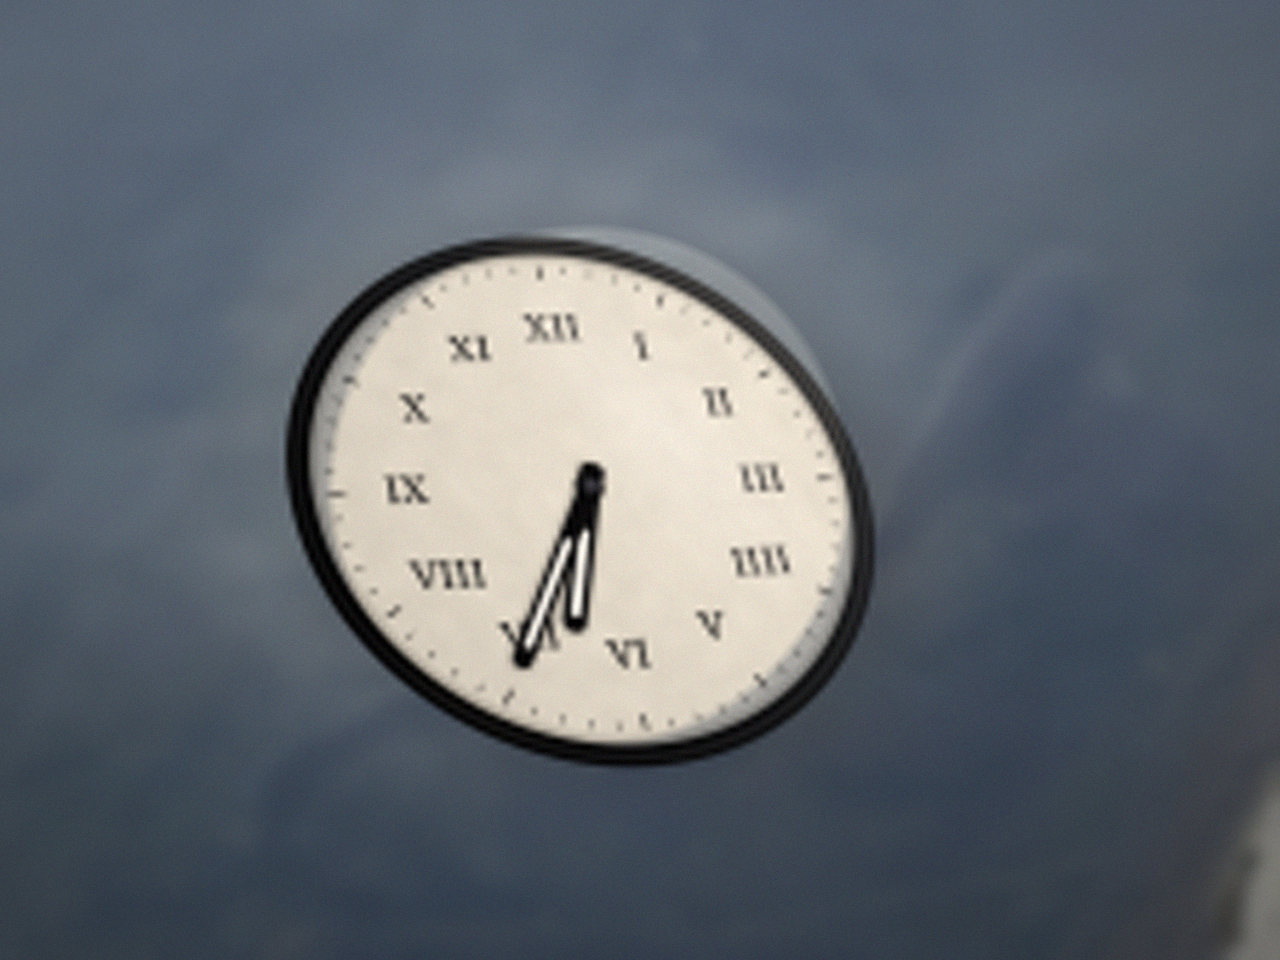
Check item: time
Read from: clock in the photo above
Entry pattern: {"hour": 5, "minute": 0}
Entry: {"hour": 6, "minute": 35}
